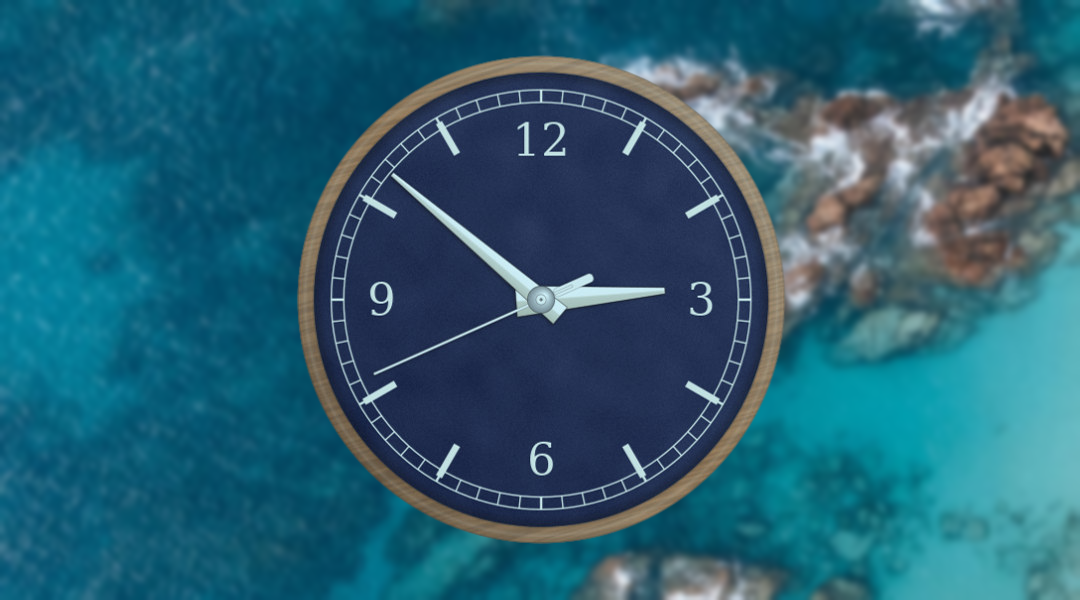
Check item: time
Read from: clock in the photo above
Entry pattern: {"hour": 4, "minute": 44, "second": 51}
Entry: {"hour": 2, "minute": 51, "second": 41}
